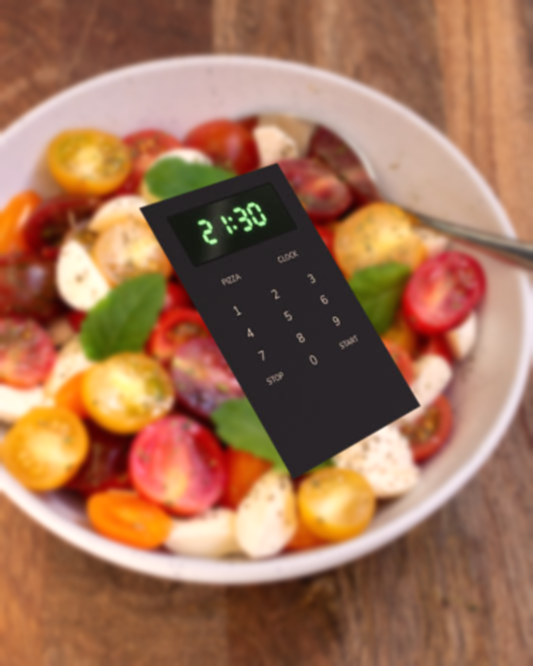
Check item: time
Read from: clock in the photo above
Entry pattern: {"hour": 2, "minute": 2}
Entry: {"hour": 21, "minute": 30}
